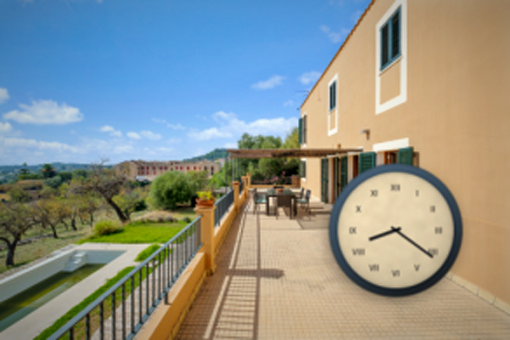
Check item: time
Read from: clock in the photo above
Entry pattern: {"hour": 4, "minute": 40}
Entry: {"hour": 8, "minute": 21}
